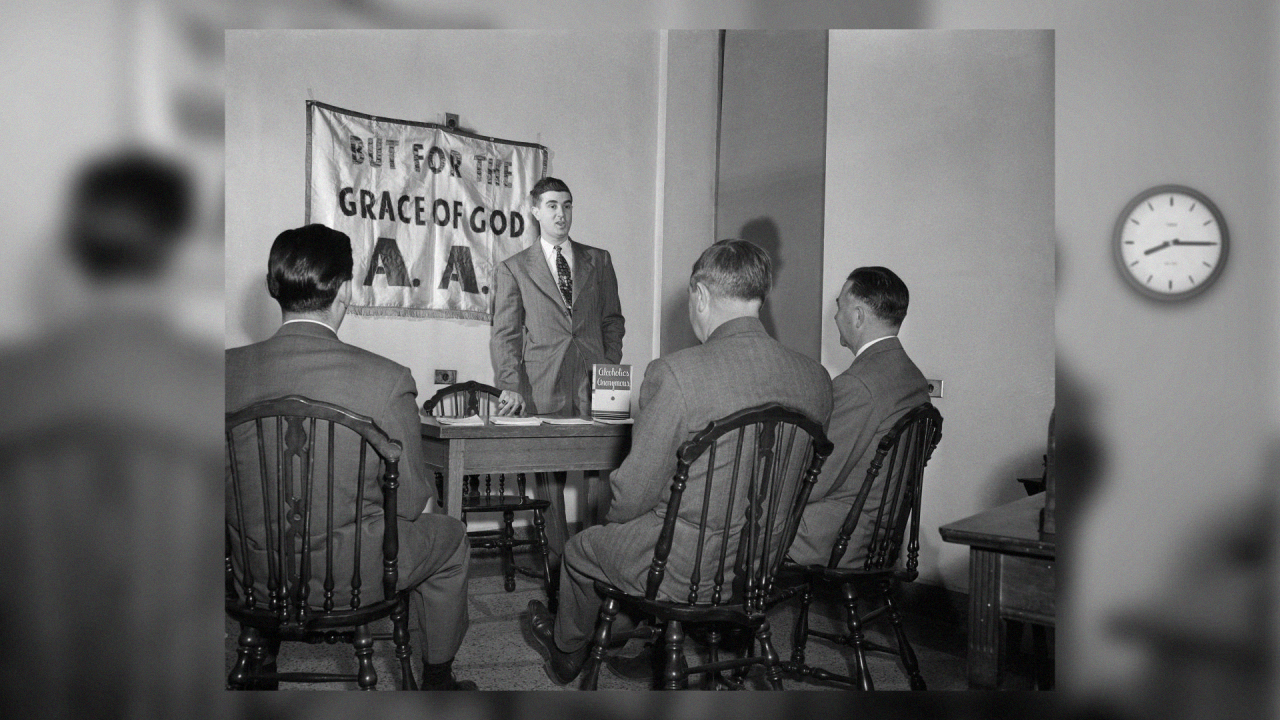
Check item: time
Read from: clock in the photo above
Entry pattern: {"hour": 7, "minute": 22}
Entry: {"hour": 8, "minute": 15}
